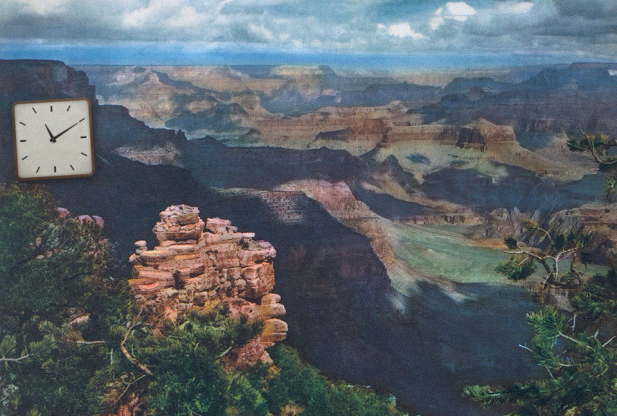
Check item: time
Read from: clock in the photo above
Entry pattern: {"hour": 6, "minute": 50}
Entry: {"hour": 11, "minute": 10}
